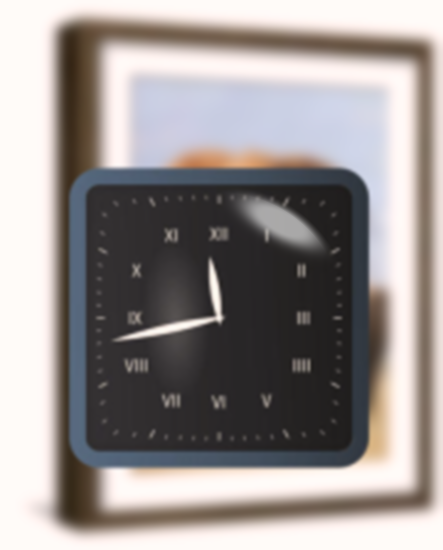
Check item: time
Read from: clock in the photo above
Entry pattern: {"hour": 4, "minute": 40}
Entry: {"hour": 11, "minute": 43}
